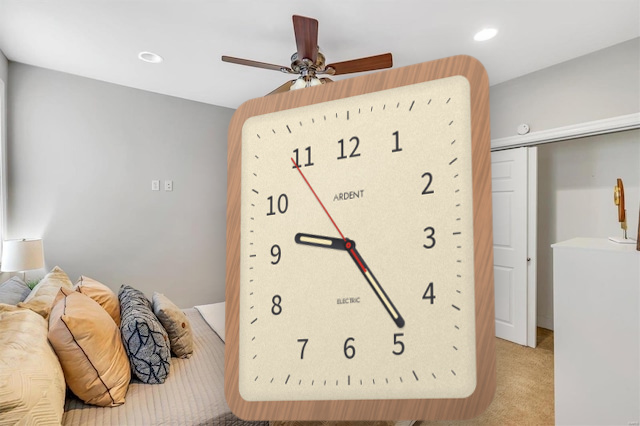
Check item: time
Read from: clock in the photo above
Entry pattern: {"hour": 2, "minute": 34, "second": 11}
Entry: {"hour": 9, "minute": 23, "second": 54}
